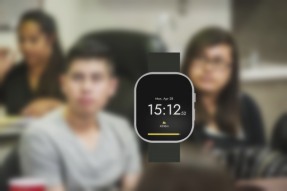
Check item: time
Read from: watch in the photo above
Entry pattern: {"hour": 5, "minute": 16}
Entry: {"hour": 15, "minute": 12}
